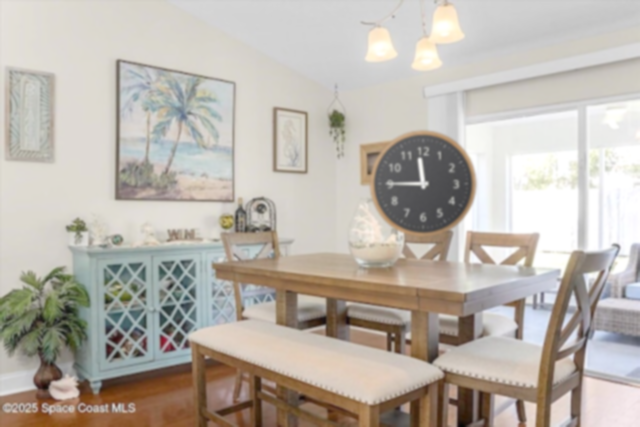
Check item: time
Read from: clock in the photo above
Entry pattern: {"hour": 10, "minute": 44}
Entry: {"hour": 11, "minute": 45}
